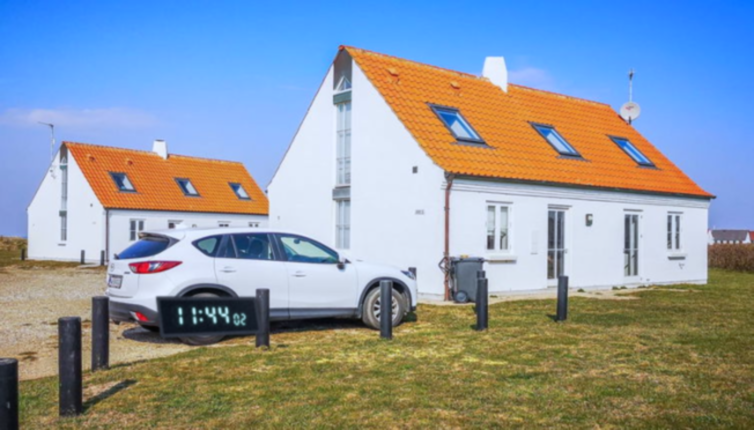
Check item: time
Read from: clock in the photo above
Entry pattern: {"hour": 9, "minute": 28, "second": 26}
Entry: {"hour": 11, "minute": 44, "second": 2}
